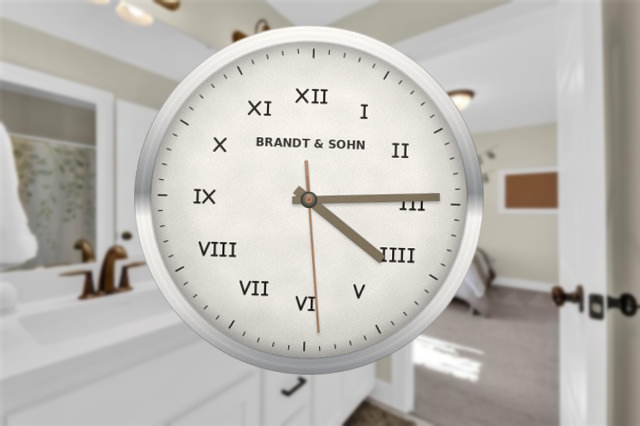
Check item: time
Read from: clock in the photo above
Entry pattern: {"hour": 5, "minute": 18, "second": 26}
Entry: {"hour": 4, "minute": 14, "second": 29}
